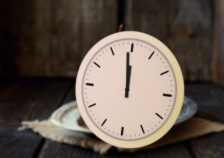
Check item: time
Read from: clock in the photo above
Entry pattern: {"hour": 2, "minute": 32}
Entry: {"hour": 11, "minute": 59}
